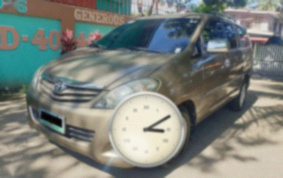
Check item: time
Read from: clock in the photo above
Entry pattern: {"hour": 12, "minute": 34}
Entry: {"hour": 3, "minute": 10}
